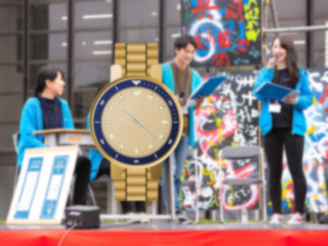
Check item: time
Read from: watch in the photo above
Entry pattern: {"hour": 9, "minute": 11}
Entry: {"hour": 10, "minute": 22}
